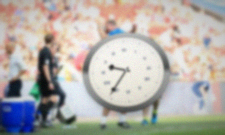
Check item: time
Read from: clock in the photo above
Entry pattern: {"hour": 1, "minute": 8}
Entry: {"hour": 9, "minute": 36}
